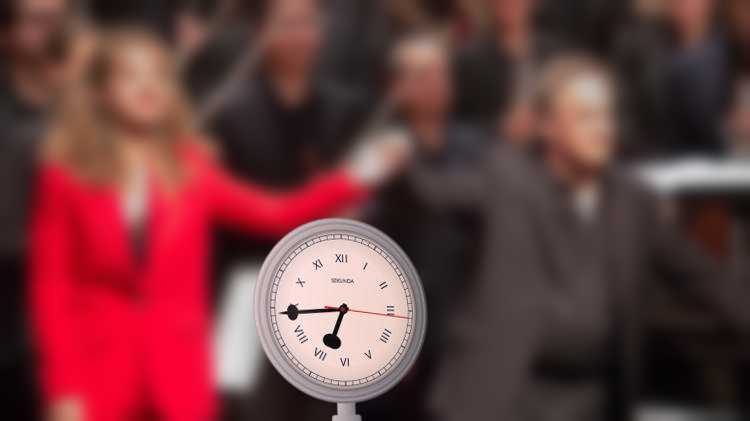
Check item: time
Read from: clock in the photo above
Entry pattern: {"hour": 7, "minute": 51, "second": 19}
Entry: {"hour": 6, "minute": 44, "second": 16}
